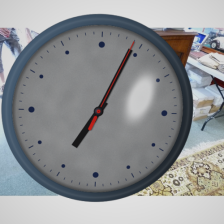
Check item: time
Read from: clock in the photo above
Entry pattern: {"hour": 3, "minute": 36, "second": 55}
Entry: {"hour": 7, "minute": 4, "second": 4}
